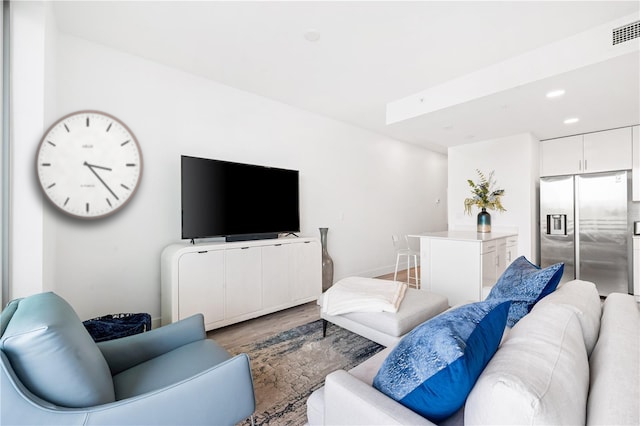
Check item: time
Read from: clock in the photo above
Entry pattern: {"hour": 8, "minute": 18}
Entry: {"hour": 3, "minute": 23}
